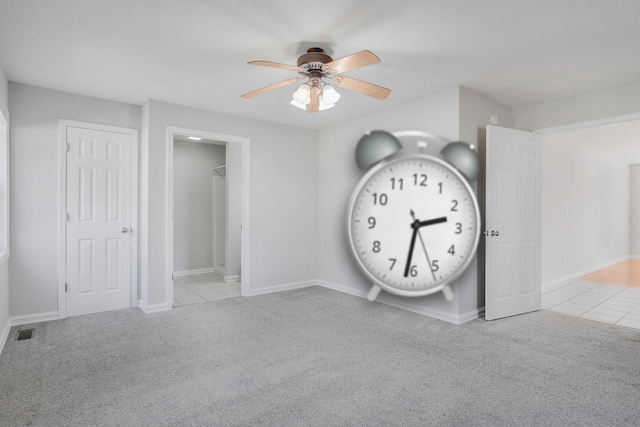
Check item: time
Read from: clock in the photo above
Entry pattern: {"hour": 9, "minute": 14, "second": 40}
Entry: {"hour": 2, "minute": 31, "second": 26}
